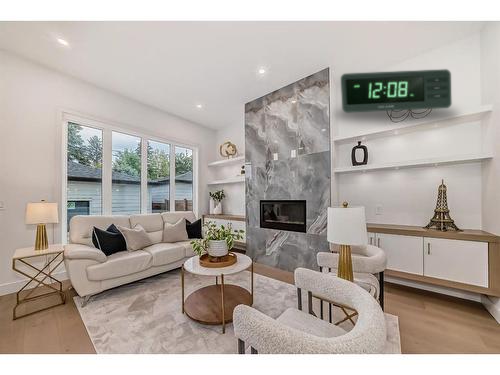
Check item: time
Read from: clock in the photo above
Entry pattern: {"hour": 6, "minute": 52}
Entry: {"hour": 12, "minute": 8}
